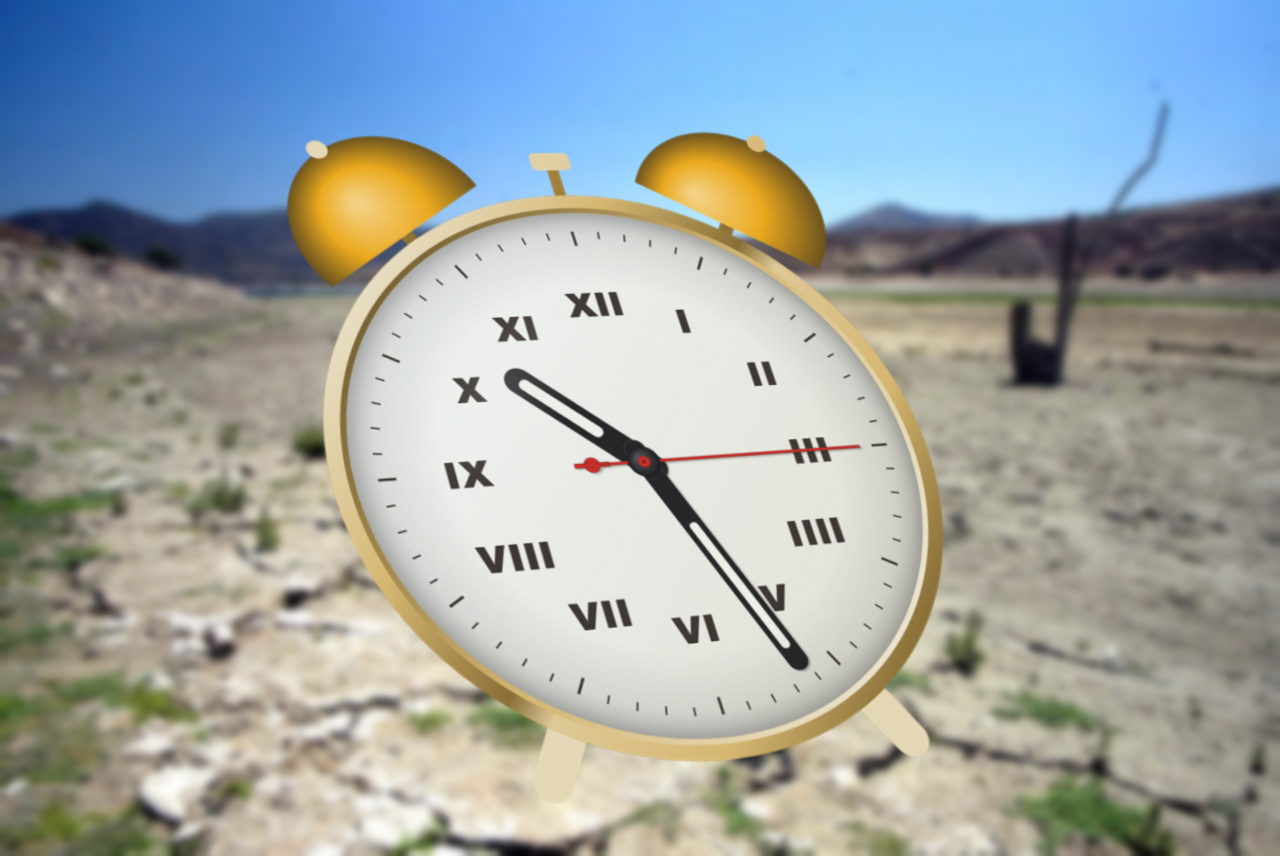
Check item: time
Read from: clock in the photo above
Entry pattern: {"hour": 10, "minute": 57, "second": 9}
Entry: {"hour": 10, "minute": 26, "second": 15}
